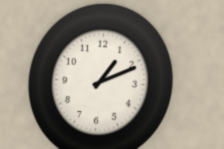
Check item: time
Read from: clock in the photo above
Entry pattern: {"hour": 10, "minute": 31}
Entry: {"hour": 1, "minute": 11}
